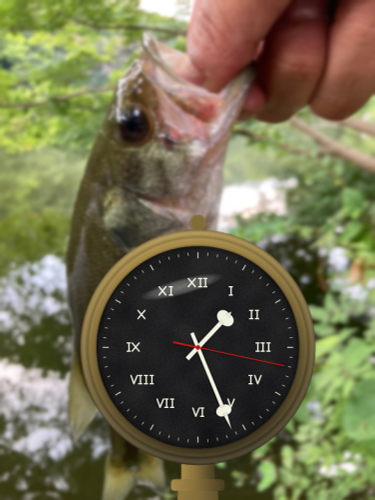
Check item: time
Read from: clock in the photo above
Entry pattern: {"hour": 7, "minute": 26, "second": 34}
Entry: {"hour": 1, "minute": 26, "second": 17}
